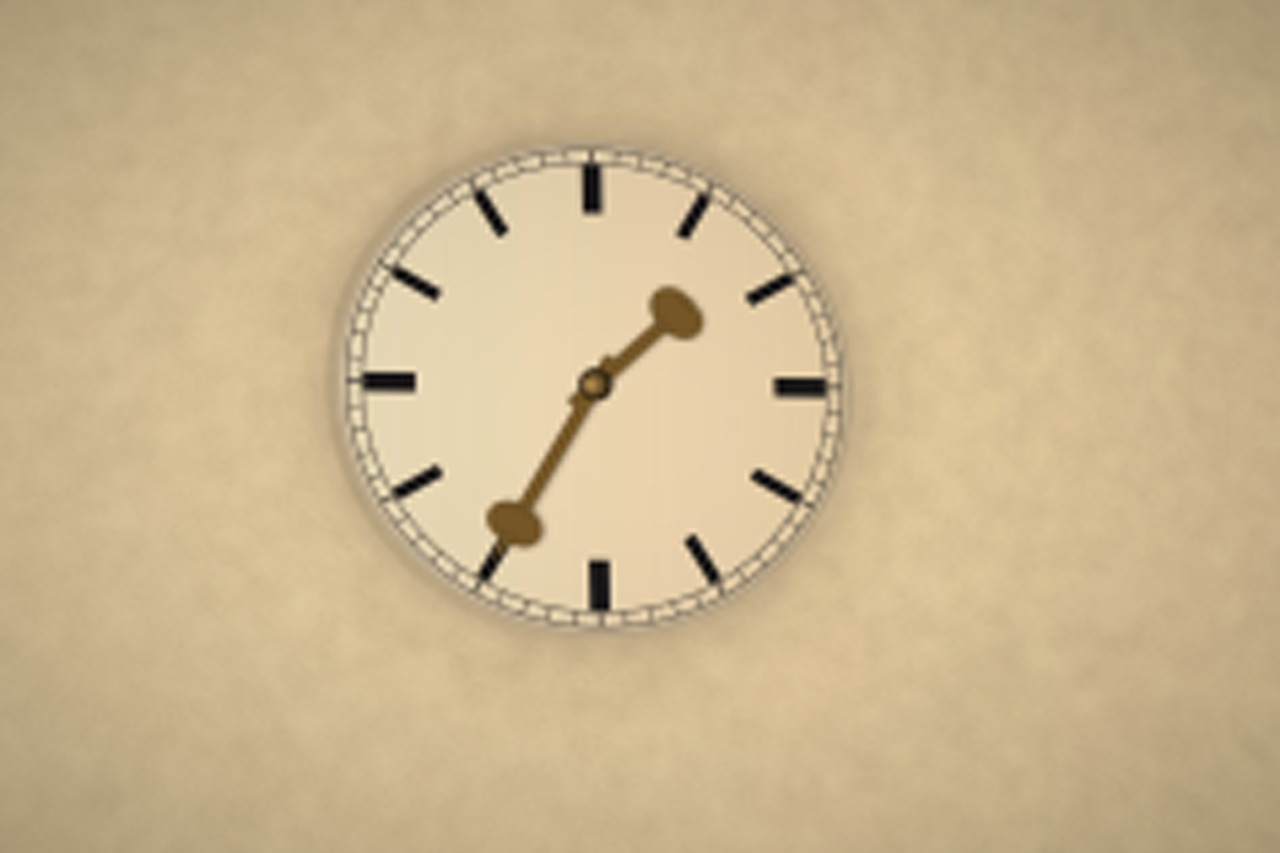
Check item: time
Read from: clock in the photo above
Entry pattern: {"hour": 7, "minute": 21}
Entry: {"hour": 1, "minute": 35}
